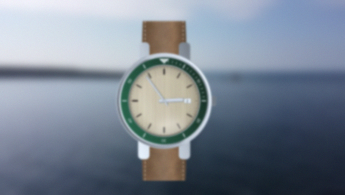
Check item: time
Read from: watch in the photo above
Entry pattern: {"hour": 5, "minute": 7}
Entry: {"hour": 2, "minute": 54}
